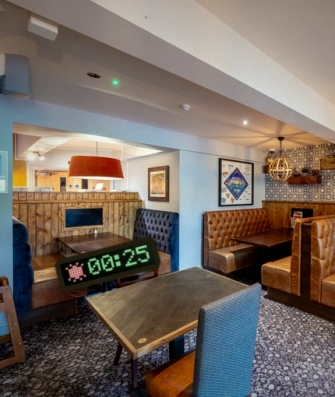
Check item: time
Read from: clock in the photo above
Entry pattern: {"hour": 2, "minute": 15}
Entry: {"hour": 0, "minute": 25}
